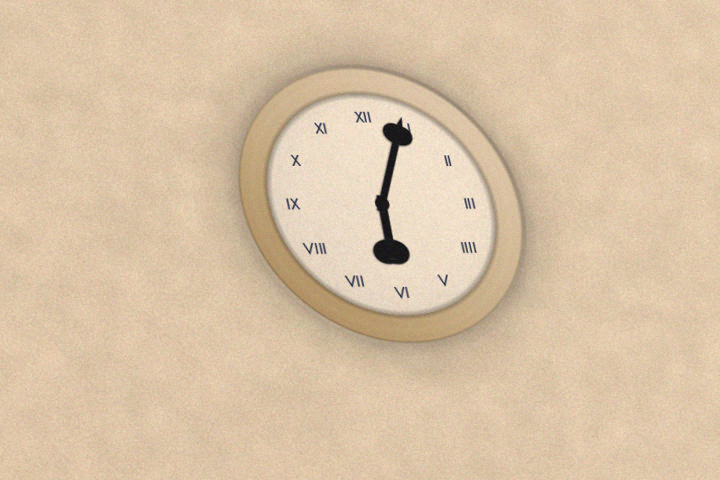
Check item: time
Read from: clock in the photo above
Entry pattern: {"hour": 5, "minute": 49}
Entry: {"hour": 6, "minute": 4}
